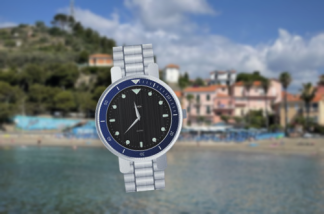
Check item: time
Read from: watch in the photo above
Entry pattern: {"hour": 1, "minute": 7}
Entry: {"hour": 11, "minute": 38}
